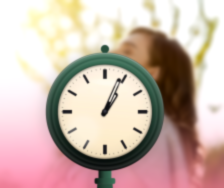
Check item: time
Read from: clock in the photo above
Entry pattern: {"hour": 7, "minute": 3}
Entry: {"hour": 1, "minute": 4}
